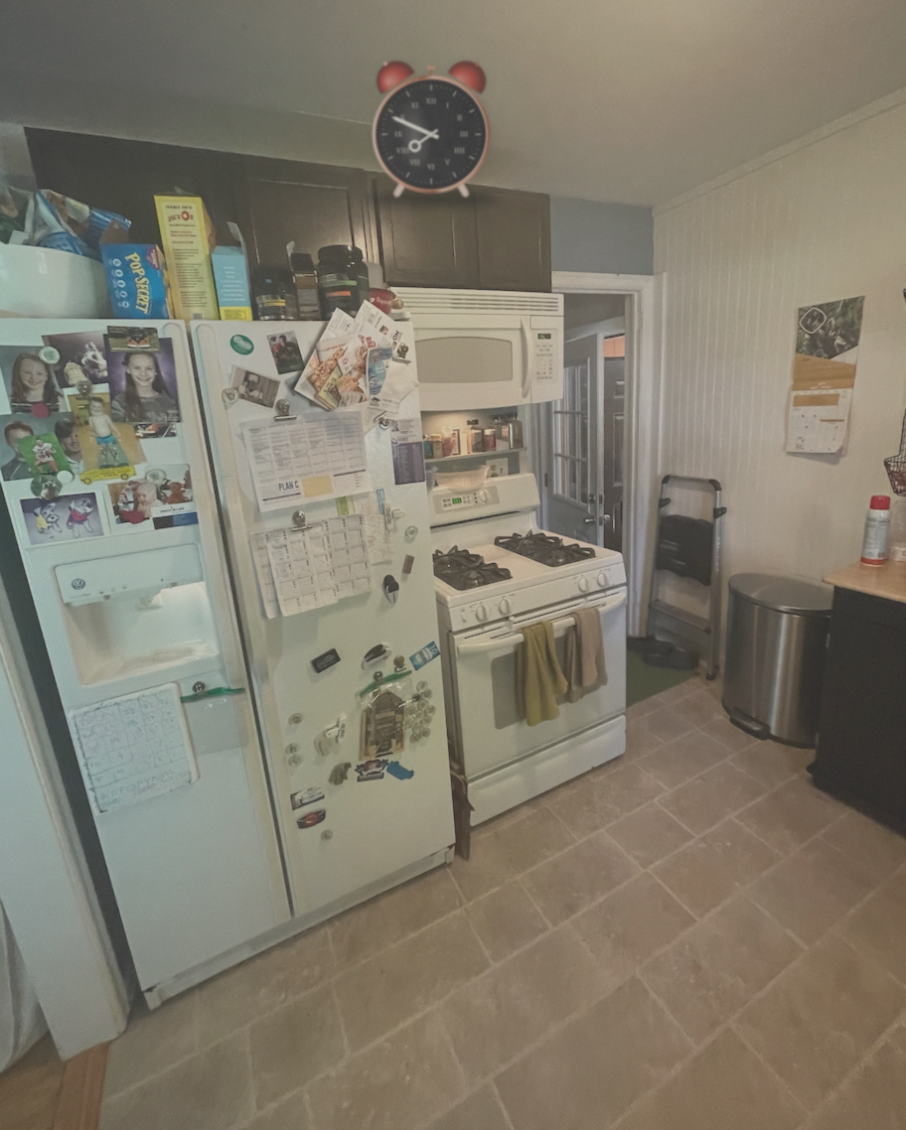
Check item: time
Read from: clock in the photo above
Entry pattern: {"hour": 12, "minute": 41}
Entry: {"hour": 7, "minute": 49}
